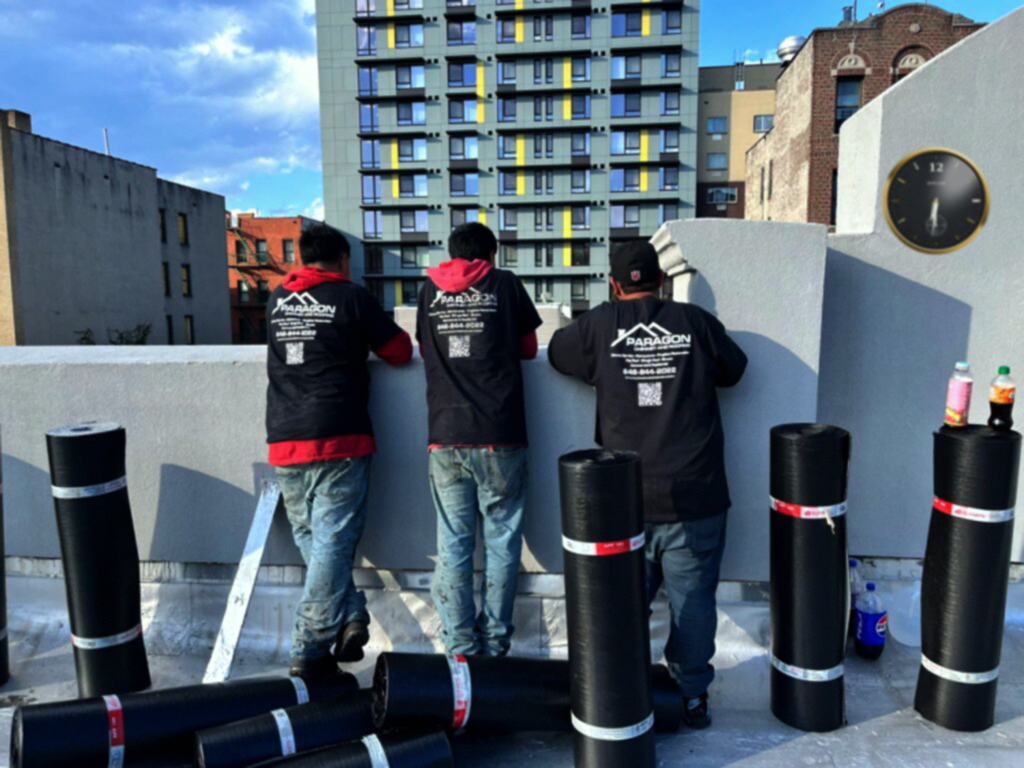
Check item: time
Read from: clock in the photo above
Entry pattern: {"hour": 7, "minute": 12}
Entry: {"hour": 6, "minute": 31}
